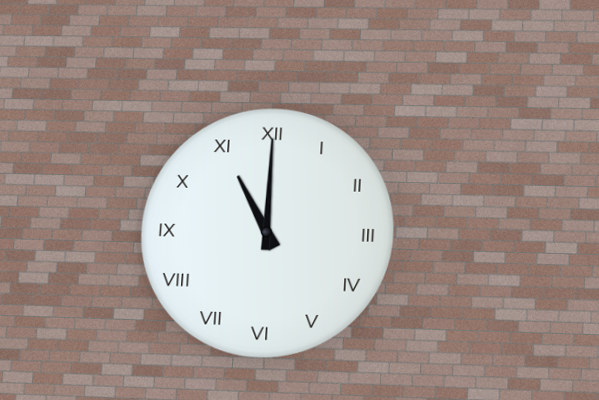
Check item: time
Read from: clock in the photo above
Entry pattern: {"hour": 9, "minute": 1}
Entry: {"hour": 11, "minute": 0}
